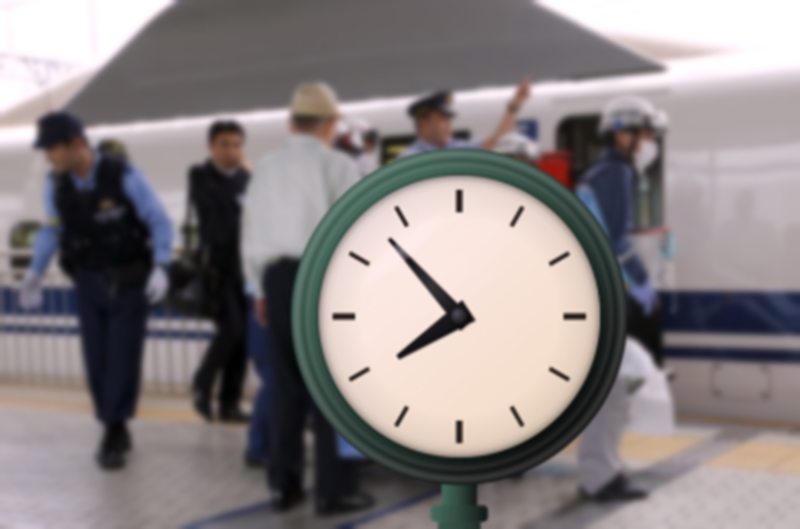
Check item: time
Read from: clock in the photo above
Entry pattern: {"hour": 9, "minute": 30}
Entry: {"hour": 7, "minute": 53}
